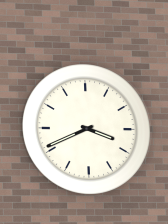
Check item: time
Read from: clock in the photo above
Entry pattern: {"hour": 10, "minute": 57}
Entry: {"hour": 3, "minute": 41}
